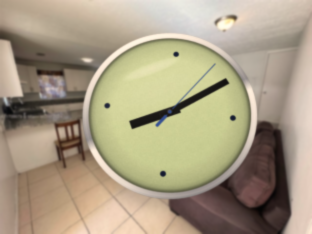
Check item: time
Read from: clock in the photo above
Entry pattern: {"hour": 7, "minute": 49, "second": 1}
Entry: {"hour": 8, "minute": 9, "second": 6}
